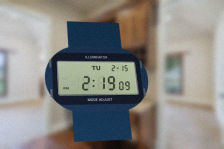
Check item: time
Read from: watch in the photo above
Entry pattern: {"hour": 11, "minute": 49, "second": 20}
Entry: {"hour": 2, "minute": 19, "second": 9}
